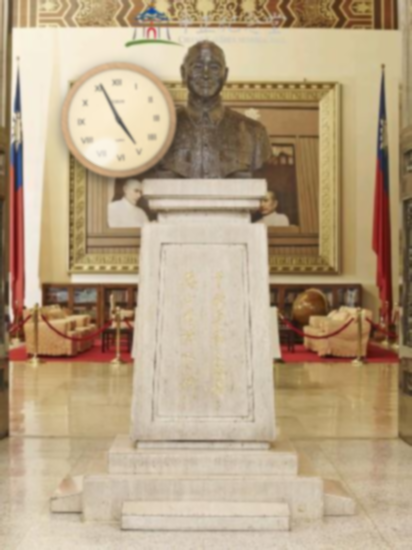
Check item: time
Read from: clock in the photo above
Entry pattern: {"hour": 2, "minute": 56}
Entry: {"hour": 4, "minute": 56}
